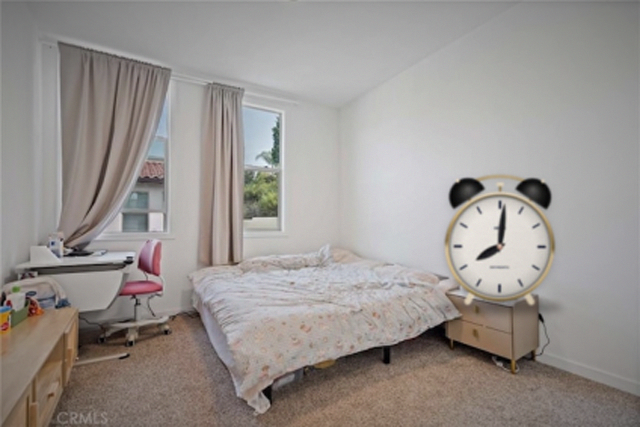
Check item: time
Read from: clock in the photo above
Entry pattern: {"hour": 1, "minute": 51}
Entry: {"hour": 8, "minute": 1}
